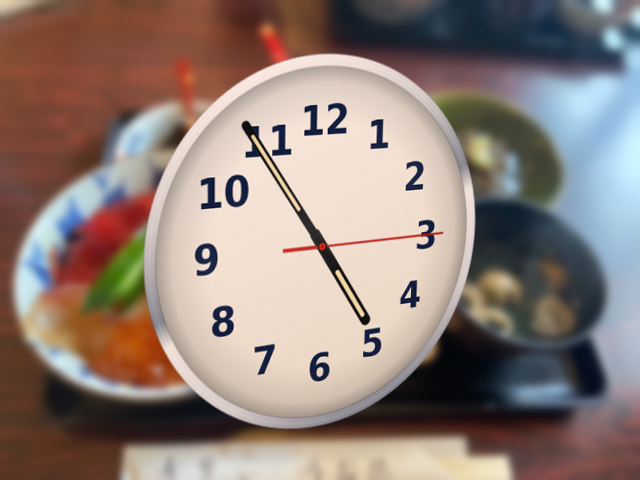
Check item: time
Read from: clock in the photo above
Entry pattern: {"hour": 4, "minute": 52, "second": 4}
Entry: {"hour": 4, "minute": 54, "second": 15}
